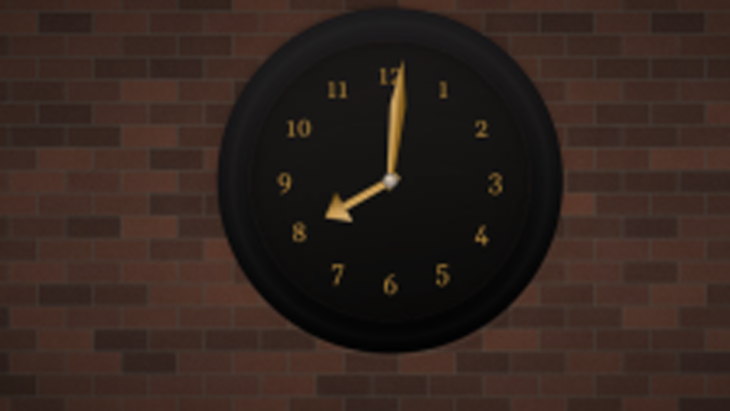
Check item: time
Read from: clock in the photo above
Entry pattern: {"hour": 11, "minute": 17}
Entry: {"hour": 8, "minute": 1}
